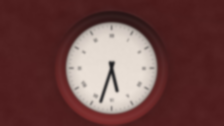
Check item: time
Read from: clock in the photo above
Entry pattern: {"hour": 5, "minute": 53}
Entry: {"hour": 5, "minute": 33}
